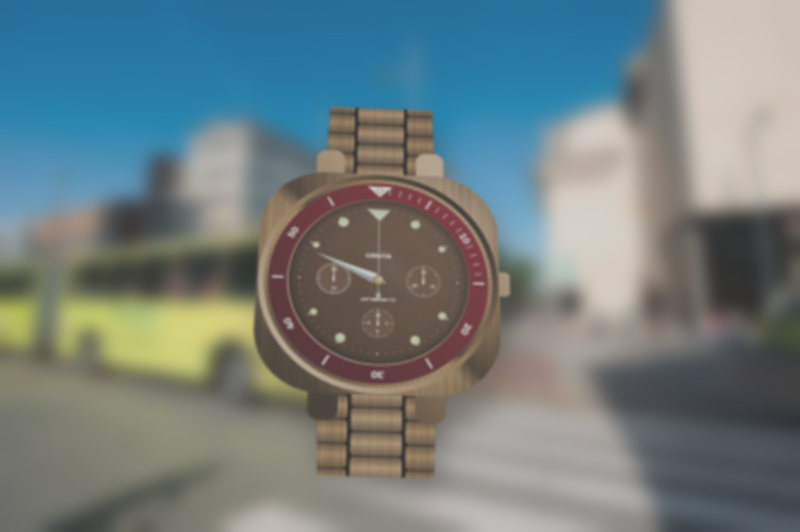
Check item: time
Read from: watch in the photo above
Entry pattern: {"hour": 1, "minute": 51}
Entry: {"hour": 9, "minute": 49}
